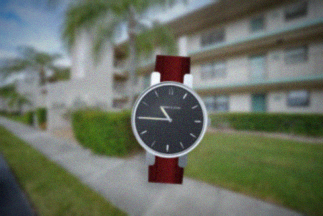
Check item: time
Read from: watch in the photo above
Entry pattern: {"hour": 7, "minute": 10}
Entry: {"hour": 10, "minute": 45}
